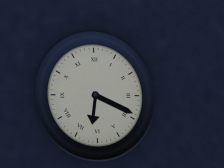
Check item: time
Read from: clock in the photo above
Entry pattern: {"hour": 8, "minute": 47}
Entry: {"hour": 6, "minute": 19}
